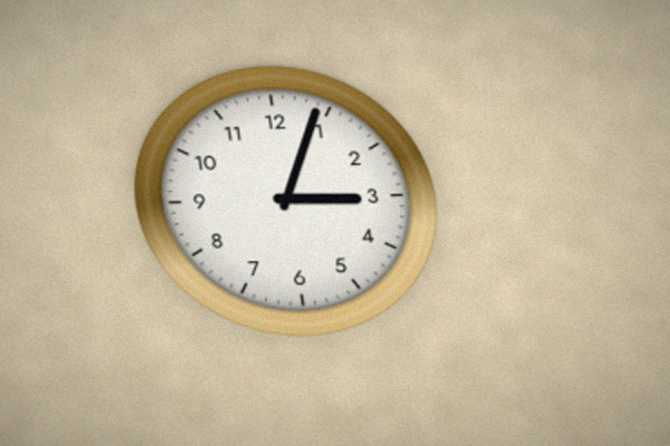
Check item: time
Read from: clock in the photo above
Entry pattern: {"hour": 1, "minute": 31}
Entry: {"hour": 3, "minute": 4}
